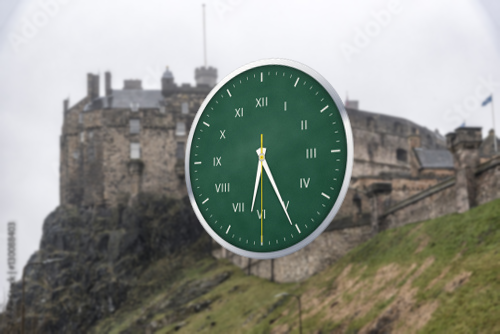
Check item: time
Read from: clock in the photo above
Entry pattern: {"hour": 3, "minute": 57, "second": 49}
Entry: {"hour": 6, "minute": 25, "second": 30}
